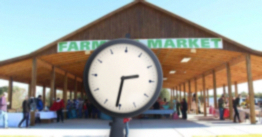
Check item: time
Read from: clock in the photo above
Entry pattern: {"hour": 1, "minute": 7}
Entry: {"hour": 2, "minute": 31}
